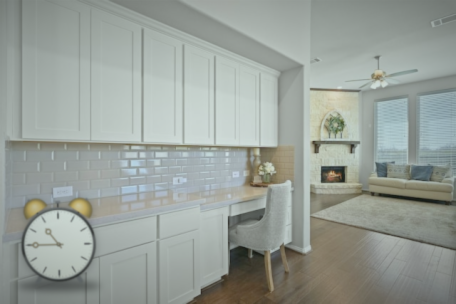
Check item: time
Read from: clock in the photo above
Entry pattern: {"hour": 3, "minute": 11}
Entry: {"hour": 10, "minute": 45}
